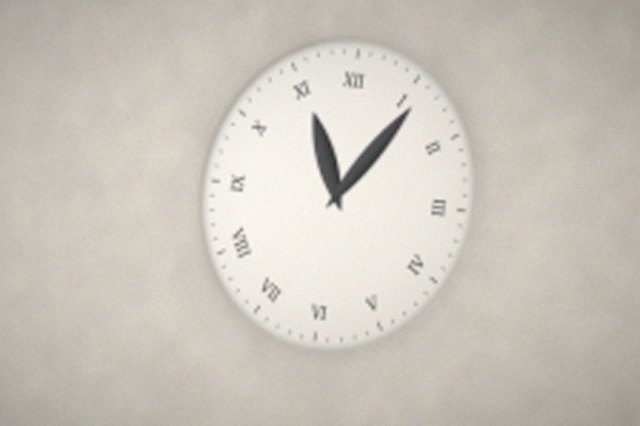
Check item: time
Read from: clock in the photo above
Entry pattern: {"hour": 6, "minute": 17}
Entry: {"hour": 11, "minute": 6}
